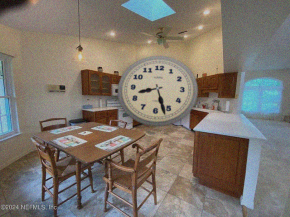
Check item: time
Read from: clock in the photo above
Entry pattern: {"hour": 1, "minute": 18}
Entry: {"hour": 8, "minute": 27}
